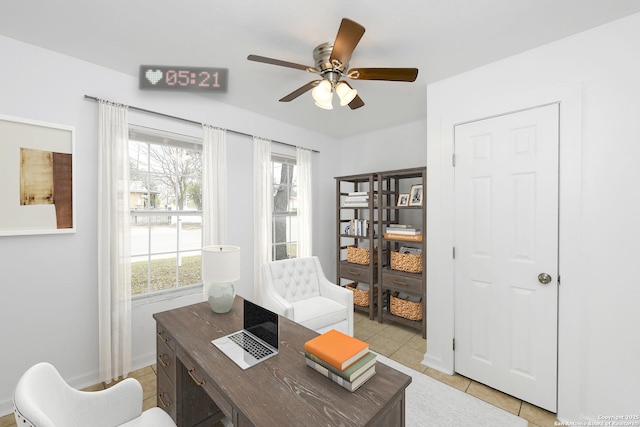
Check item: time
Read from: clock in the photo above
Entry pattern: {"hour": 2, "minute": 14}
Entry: {"hour": 5, "minute": 21}
